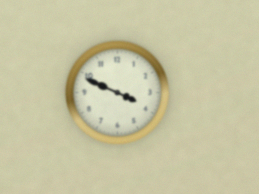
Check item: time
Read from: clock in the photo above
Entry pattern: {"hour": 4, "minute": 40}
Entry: {"hour": 3, "minute": 49}
